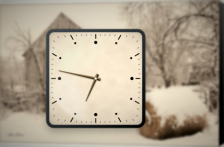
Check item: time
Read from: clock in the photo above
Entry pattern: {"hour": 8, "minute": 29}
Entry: {"hour": 6, "minute": 47}
